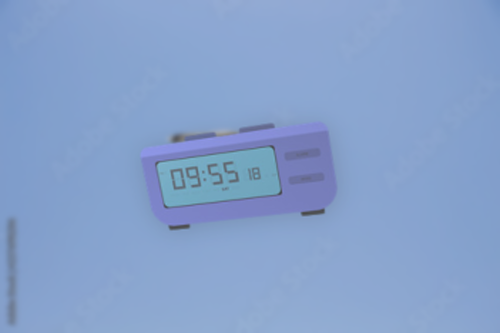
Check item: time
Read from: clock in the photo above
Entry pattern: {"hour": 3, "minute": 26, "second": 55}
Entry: {"hour": 9, "minute": 55, "second": 18}
